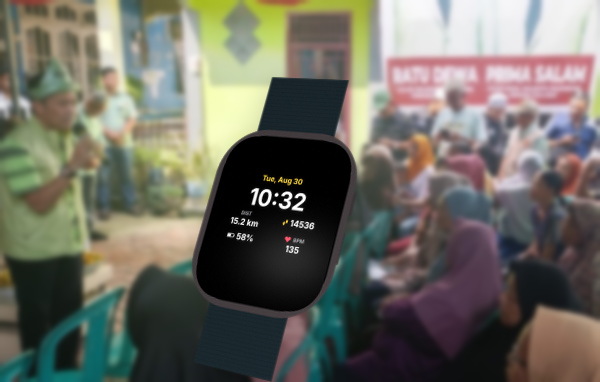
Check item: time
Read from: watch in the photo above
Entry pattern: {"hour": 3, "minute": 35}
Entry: {"hour": 10, "minute": 32}
